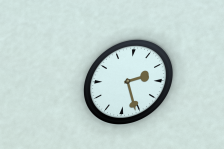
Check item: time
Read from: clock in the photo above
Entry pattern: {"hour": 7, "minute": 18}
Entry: {"hour": 2, "minute": 26}
